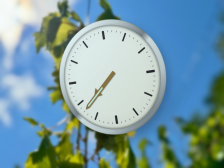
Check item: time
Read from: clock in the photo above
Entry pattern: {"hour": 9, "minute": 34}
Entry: {"hour": 7, "minute": 38}
